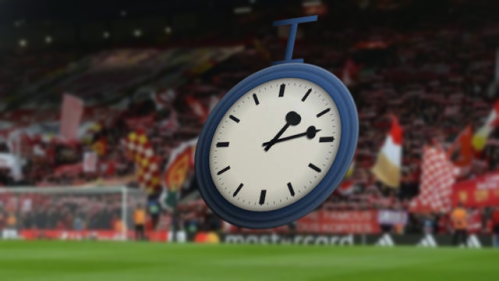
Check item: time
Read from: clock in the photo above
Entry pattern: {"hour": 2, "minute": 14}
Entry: {"hour": 1, "minute": 13}
